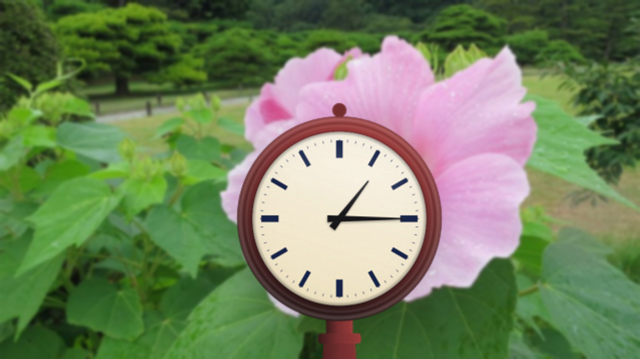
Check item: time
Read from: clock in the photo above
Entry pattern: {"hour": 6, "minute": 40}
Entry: {"hour": 1, "minute": 15}
